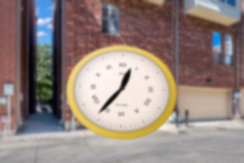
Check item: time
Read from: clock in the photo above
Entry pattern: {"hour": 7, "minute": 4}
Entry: {"hour": 12, "minute": 36}
